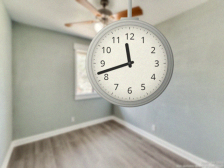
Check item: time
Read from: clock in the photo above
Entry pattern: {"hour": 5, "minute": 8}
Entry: {"hour": 11, "minute": 42}
